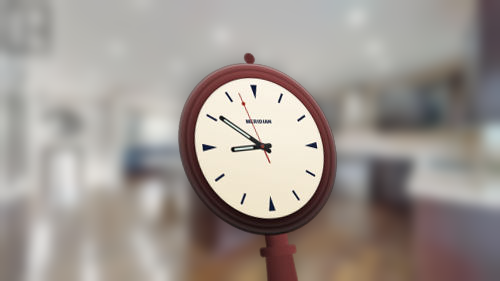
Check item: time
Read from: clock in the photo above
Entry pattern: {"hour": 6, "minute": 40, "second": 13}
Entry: {"hour": 8, "minute": 50, "second": 57}
